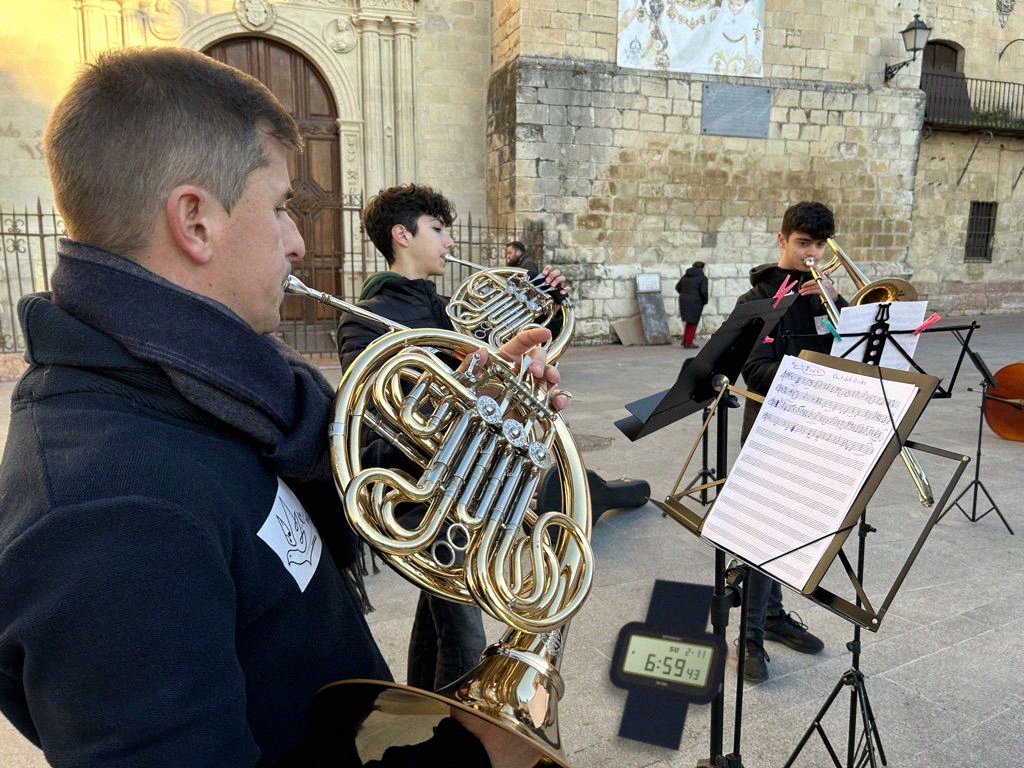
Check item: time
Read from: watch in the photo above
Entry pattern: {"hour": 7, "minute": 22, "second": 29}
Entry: {"hour": 6, "minute": 59, "second": 43}
